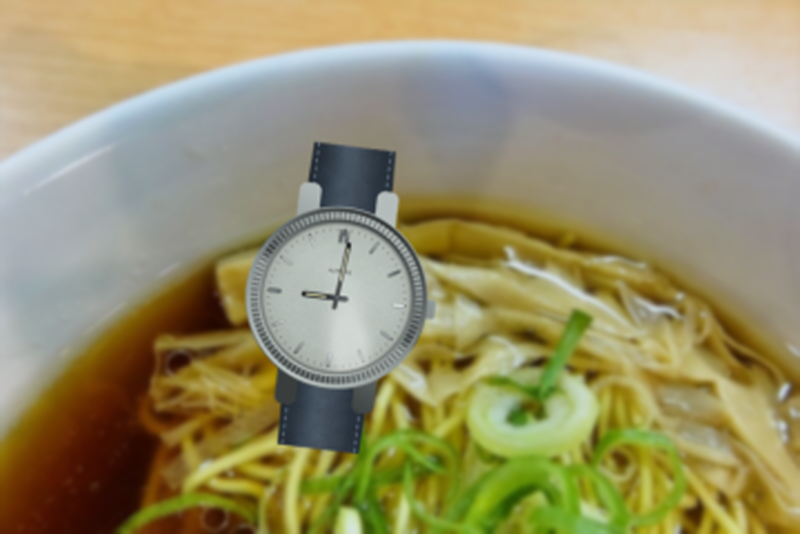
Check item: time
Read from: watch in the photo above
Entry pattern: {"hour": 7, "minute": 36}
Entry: {"hour": 9, "minute": 1}
